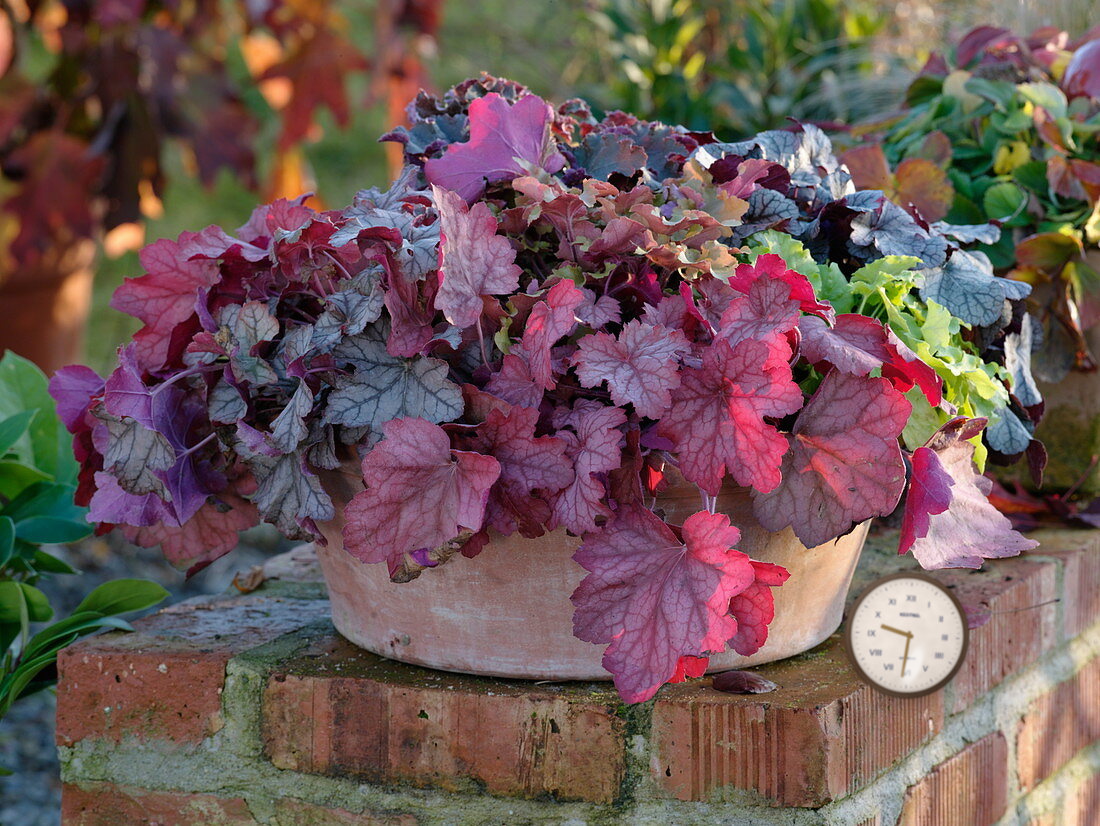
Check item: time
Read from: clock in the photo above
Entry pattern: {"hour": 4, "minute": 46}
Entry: {"hour": 9, "minute": 31}
